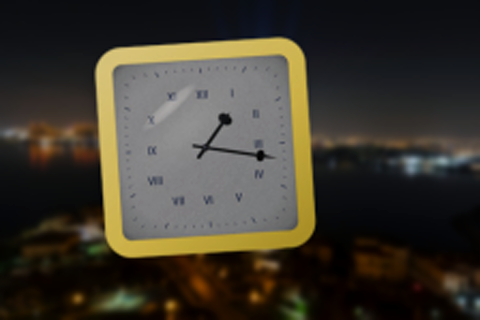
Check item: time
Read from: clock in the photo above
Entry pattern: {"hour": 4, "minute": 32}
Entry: {"hour": 1, "minute": 17}
